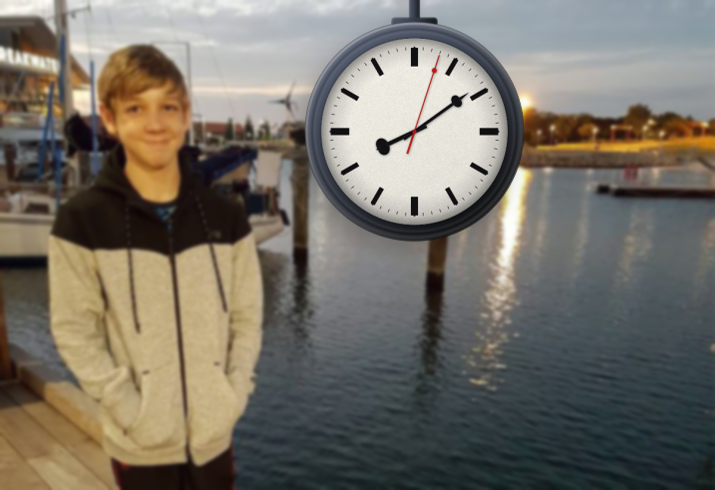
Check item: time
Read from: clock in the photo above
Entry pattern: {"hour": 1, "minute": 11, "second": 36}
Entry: {"hour": 8, "minute": 9, "second": 3}
